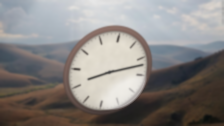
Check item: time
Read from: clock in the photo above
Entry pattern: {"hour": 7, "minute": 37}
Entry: {"hour": 8, "minute": 12}
